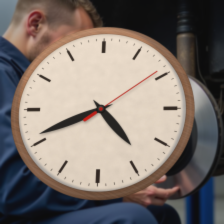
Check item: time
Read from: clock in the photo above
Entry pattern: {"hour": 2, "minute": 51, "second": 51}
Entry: {"hour": 4, "minute": 41, "second": 9}
